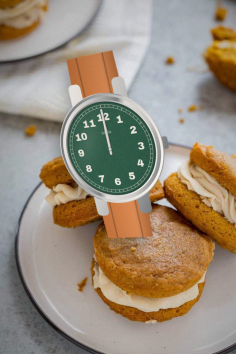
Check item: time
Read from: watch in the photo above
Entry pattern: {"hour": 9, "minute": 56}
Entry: {"hour": 12, "minute": 0}
